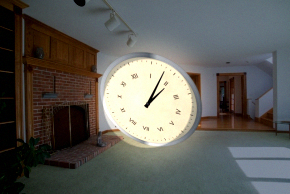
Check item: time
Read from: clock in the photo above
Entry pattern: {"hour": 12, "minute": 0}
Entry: {"hour": 2, "minute": 8}
